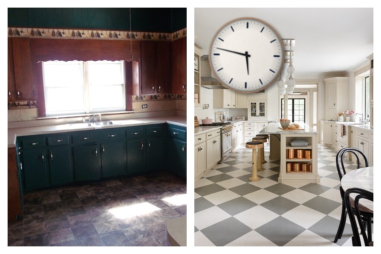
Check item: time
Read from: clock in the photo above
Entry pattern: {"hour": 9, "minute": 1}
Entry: {"hour": 5, "minute": 47}
